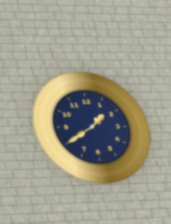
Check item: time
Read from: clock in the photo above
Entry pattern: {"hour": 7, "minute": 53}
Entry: {"hour": 1, "minute": 40}
